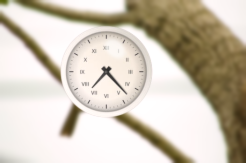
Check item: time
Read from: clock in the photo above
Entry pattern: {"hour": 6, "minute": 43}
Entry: {"hour": 7, "minute": 23}
